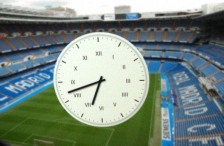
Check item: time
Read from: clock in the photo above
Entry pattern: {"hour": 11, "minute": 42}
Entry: {"hour": 6, "minute": 42}
